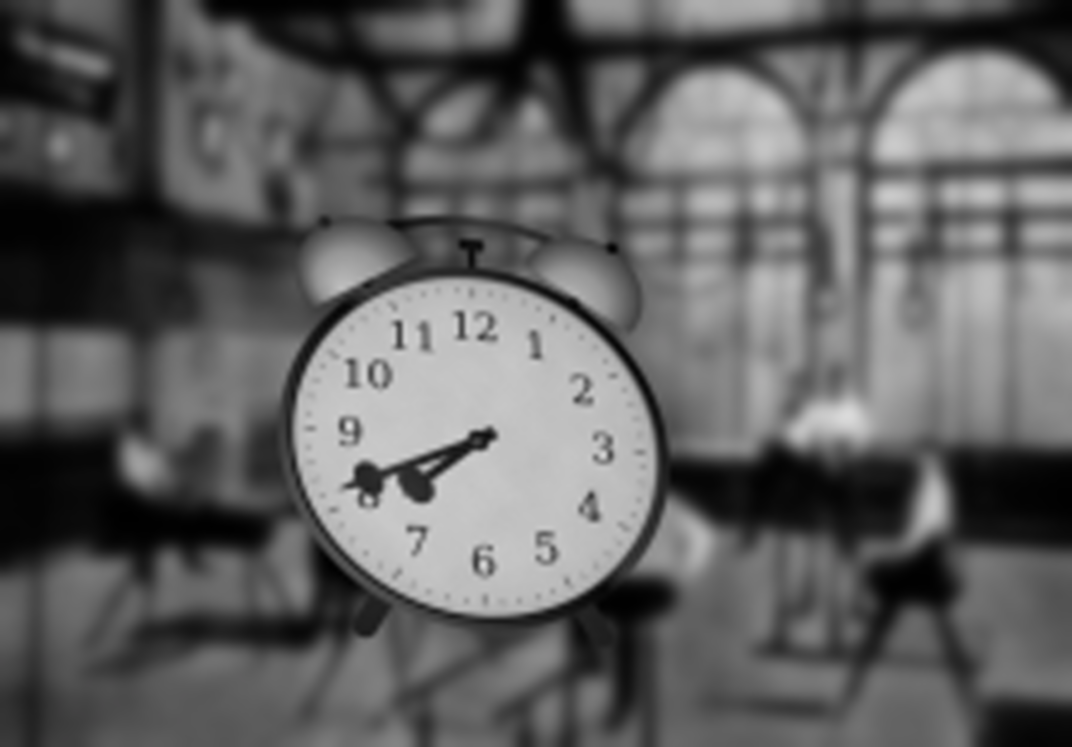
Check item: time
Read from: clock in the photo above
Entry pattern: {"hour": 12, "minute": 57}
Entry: {"hour": 7, "minute": 41}
